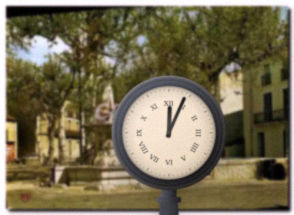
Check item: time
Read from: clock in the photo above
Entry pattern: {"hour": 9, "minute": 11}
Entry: {"hour": 12, "minute": 4}
